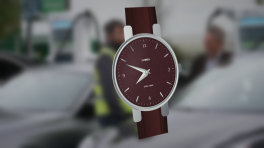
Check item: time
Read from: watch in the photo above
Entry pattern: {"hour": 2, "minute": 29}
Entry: {"hour": 7, "minute": 49}
